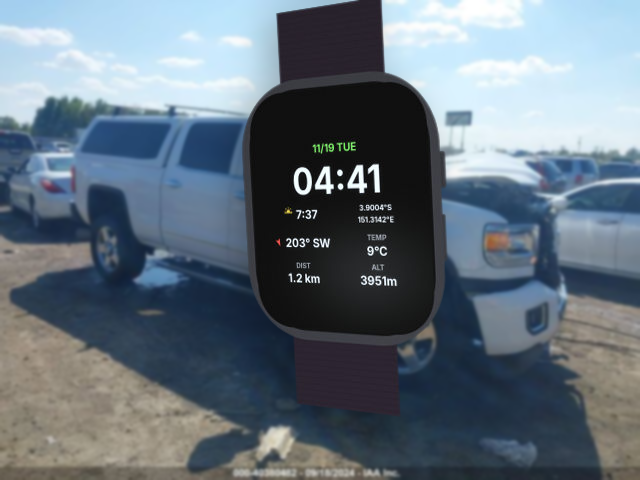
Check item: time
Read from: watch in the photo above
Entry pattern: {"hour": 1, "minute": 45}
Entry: {"hour": 4, "minute": 41}
